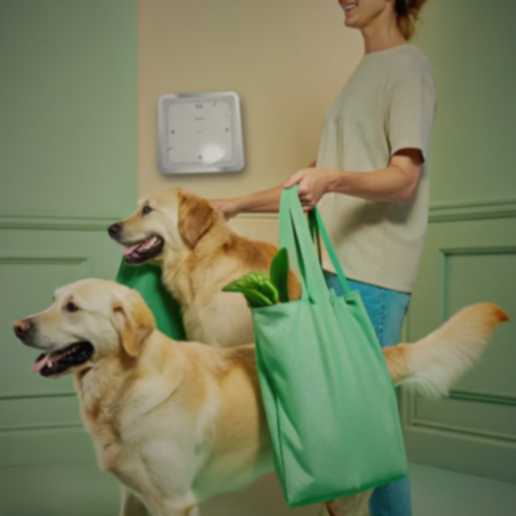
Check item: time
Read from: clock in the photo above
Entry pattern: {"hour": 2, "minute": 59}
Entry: {"hour": 6, "minute": 11}
